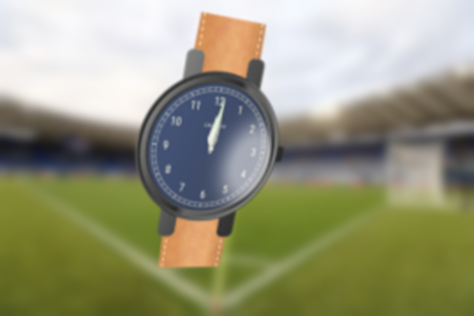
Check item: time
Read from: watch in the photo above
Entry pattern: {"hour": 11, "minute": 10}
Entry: {"hour": 12, "minute": 1}
